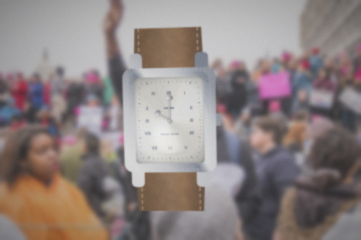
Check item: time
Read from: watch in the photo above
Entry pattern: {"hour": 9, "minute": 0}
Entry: {"hour": 10, "minute": 0}
